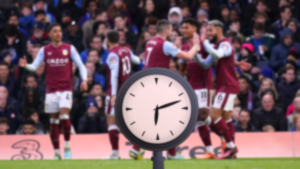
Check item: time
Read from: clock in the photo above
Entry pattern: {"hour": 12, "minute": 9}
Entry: {"hour": 6, "minute": 12}
